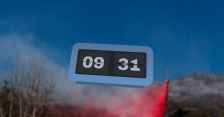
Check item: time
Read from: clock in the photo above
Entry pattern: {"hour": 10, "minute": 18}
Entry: {"hour": 9, "minute": 31}
